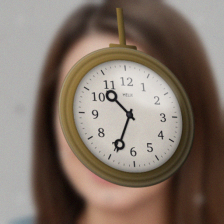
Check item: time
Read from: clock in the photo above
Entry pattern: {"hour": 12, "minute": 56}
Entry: {"hour": 10, "minute": 34}
